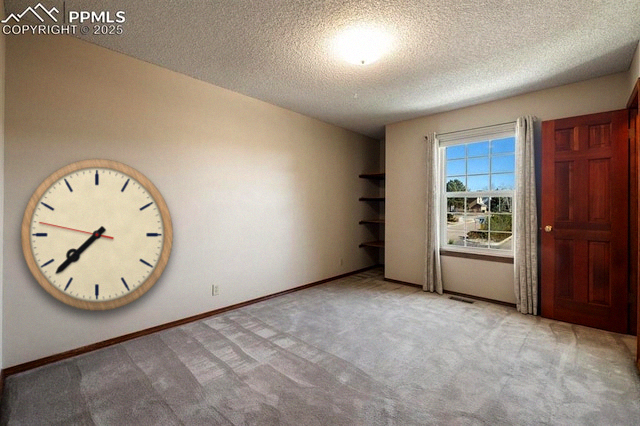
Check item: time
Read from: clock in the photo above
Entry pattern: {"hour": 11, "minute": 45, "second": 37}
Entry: {"hour": 7, "minute": 37, "second": 47}
